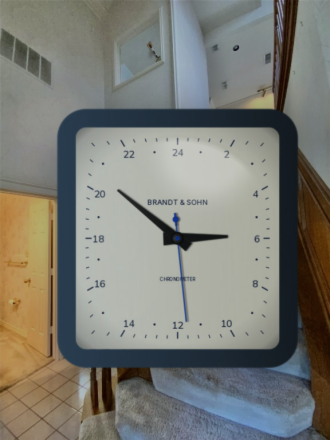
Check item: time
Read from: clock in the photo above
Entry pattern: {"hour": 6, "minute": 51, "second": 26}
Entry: {"hour": 5, "minute": 51, "second": 29}
